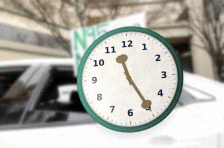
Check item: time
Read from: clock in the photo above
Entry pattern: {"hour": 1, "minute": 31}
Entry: {"hour": 11, "minute": 25}
